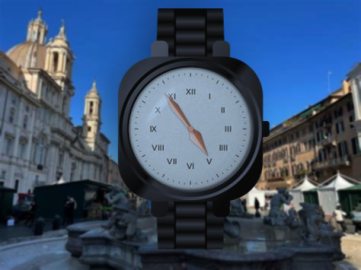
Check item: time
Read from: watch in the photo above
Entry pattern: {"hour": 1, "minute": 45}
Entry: {"hour": 4, "minute": 54}
